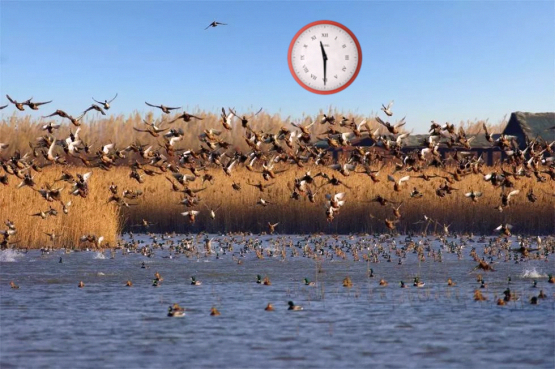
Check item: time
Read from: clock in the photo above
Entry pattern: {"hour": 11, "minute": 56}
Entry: {"hour": 11, "minute": 30}
